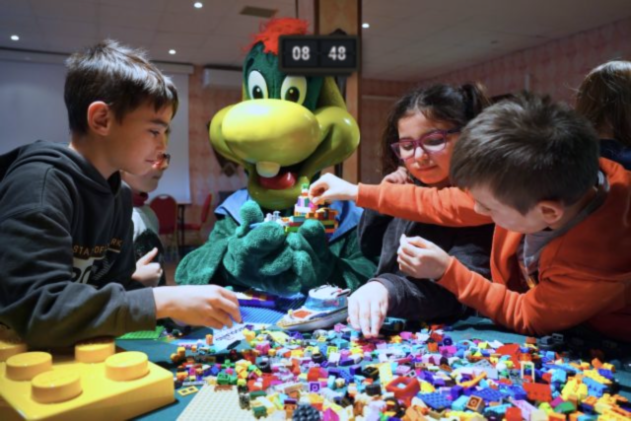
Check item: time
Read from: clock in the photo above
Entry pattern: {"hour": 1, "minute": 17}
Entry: {"hour": 8, "minute": 48}
